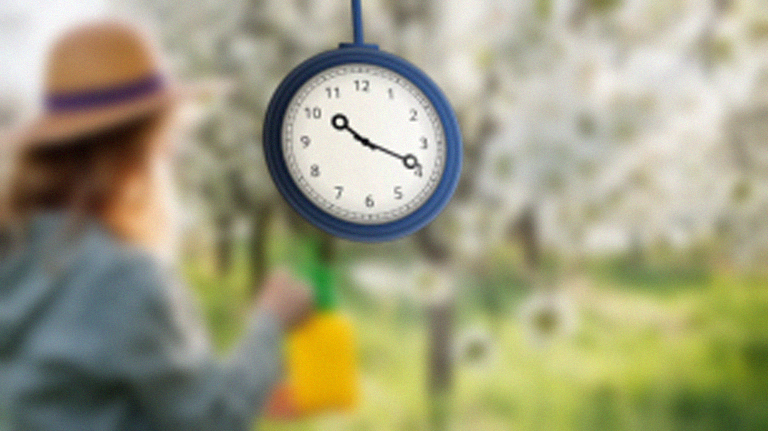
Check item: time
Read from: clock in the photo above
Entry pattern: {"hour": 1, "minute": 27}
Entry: {"hour": 10, "minute": 19}
